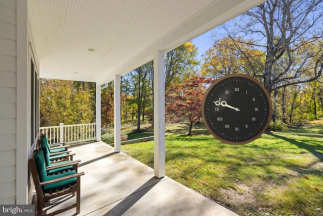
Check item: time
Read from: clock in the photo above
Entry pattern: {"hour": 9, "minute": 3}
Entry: {"hour": 9, "minute": 48}
